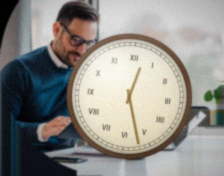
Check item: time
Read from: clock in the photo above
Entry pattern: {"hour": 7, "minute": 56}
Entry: {"hour": 12, "minute": 27}
